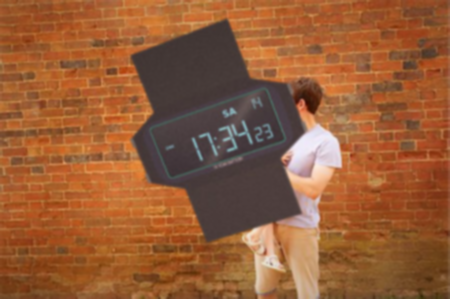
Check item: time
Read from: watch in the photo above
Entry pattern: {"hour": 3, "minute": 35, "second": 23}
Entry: {"hour": 17, "minute": 34, "second": 23}
